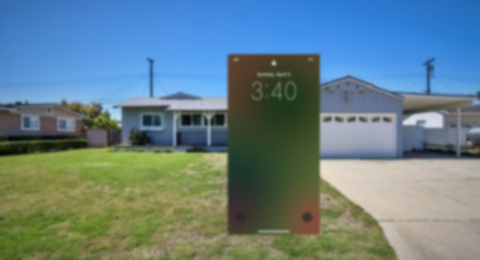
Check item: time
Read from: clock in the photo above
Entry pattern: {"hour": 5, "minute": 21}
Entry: {"hour": 3, "minute": 40}
